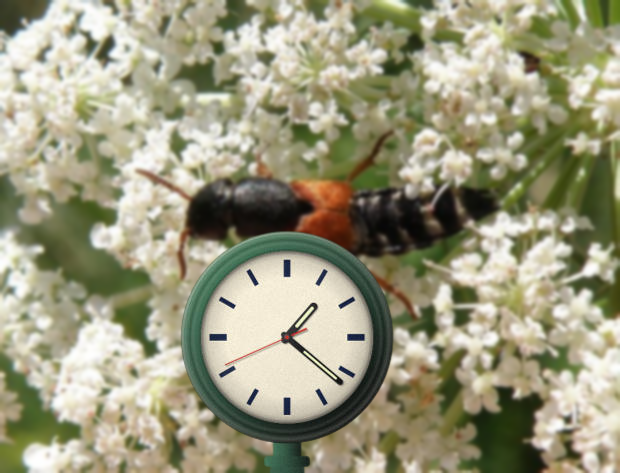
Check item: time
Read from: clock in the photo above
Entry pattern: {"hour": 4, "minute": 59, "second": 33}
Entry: {"hour": 1, "minute": 21, "second": 41}
